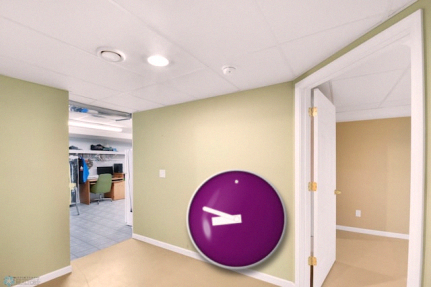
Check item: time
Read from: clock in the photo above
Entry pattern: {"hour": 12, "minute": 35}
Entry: {"hour": 8, "minute": 48}
